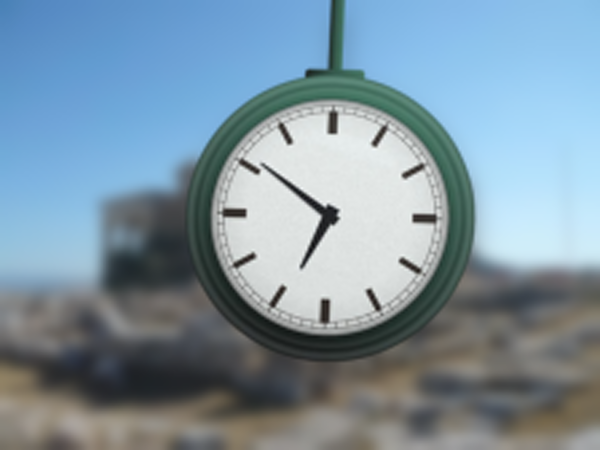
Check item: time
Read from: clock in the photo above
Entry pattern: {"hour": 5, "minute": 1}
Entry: {"hour": 6, "minute": 51}
